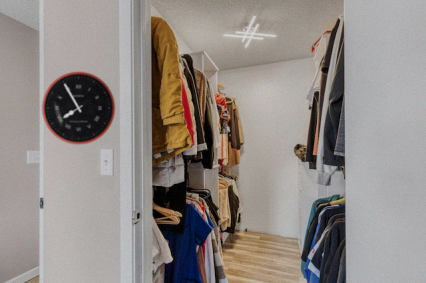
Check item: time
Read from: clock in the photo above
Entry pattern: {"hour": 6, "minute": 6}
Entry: {"hour": 7, "minute": 55}
